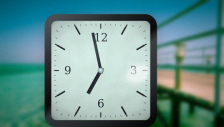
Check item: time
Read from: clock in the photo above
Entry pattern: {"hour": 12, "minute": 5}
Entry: {"hour": 6, "minute": 58}
